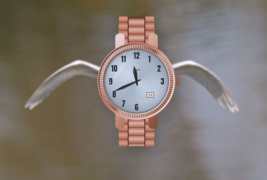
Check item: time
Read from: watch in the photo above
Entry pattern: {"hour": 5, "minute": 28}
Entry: {"hour": 11, "minute": 41}
